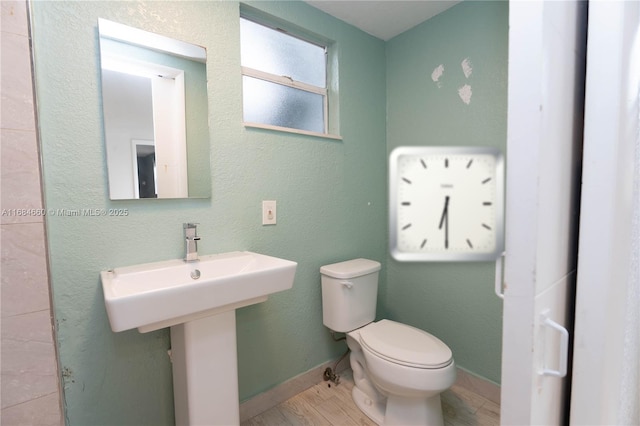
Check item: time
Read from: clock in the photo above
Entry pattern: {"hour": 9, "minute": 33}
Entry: {"hour": 6, "minute": 30}
